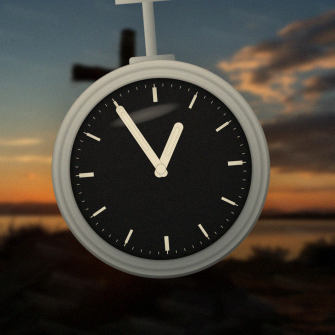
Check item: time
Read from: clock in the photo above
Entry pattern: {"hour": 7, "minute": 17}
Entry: {"hour": 12, "minute": 55}
